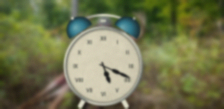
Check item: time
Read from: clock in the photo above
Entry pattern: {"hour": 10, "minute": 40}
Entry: {"hour": 5, "minute": 19}
